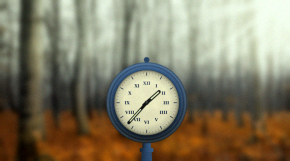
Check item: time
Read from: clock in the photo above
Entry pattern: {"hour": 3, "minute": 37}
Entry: {"hour": 1, "minute": 37}
